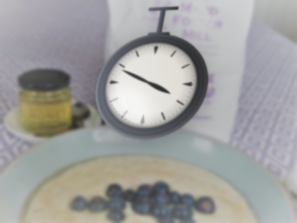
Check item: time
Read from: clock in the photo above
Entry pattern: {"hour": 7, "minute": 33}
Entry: {"hour": 3, "minute": 49}
